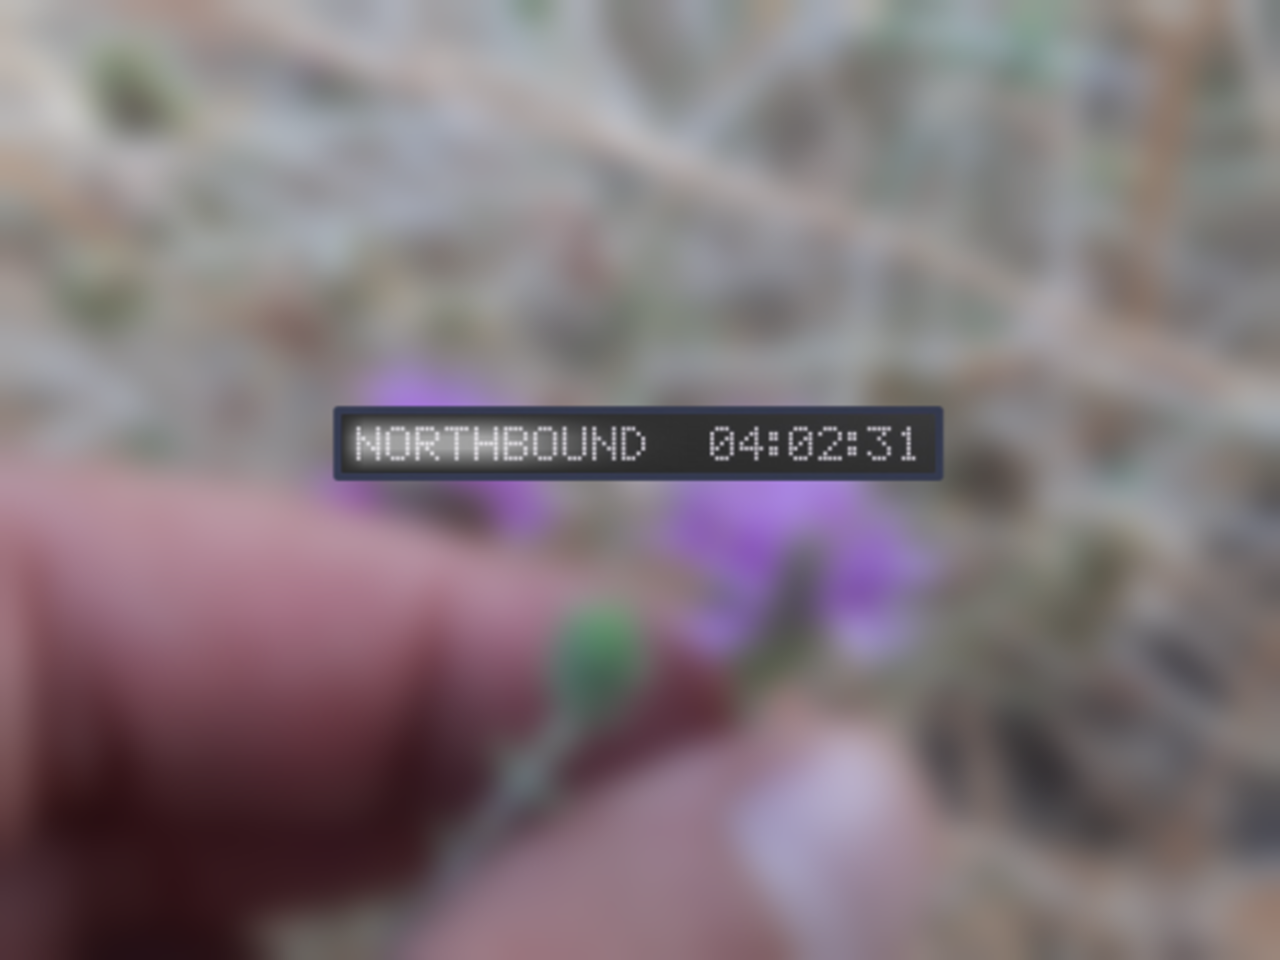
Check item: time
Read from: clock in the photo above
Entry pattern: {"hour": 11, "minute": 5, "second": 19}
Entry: {"hour": 4, "minute": 2, "second": 31}
